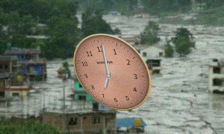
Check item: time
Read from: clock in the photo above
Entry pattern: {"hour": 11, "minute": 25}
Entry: {"hour": 7, "minute": 1}
